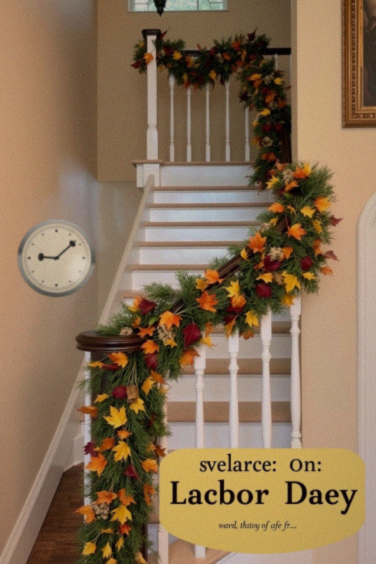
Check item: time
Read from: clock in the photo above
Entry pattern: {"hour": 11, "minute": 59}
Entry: {"hour": 9, "minute": 8}
